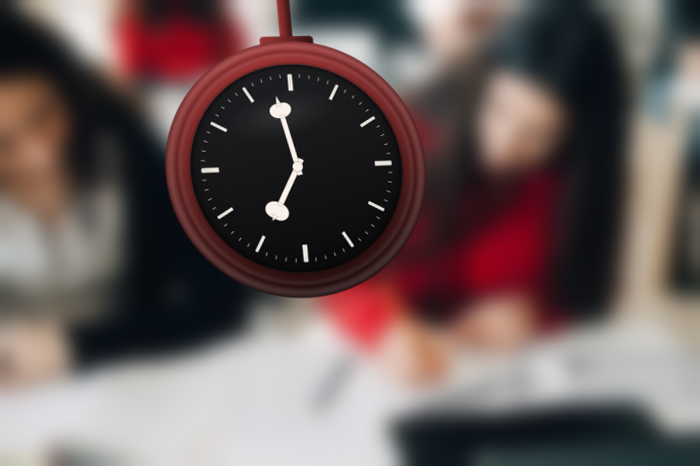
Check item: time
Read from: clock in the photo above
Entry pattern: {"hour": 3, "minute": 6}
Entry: {"hour": 6, "minute": 58}
